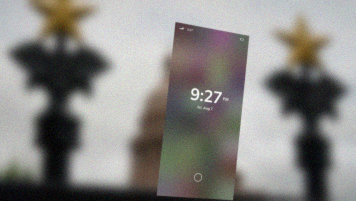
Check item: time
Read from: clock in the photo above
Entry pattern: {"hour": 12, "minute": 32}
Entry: {"hour": 9, "minute": 27}
